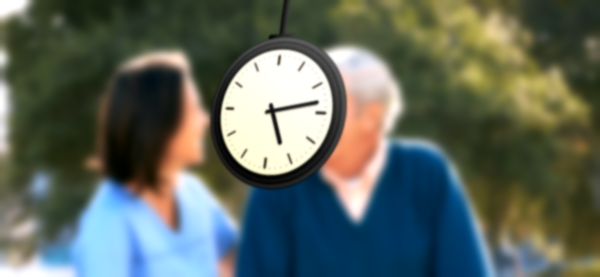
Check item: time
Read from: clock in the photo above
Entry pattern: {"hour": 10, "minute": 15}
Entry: {"hour": 5, "minute": 13}
